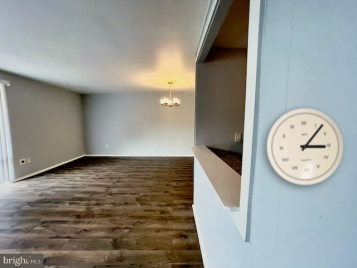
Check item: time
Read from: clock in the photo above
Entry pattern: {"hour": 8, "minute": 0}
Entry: {"hour": 3, "minute": 7}
